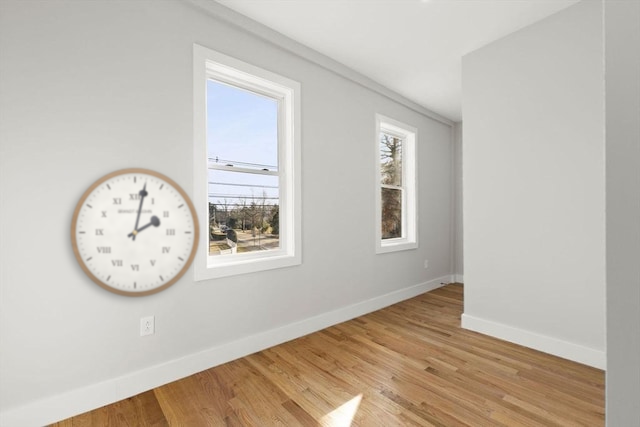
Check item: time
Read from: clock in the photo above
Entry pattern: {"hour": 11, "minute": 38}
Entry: {"hour": 2, "minute": 2}
